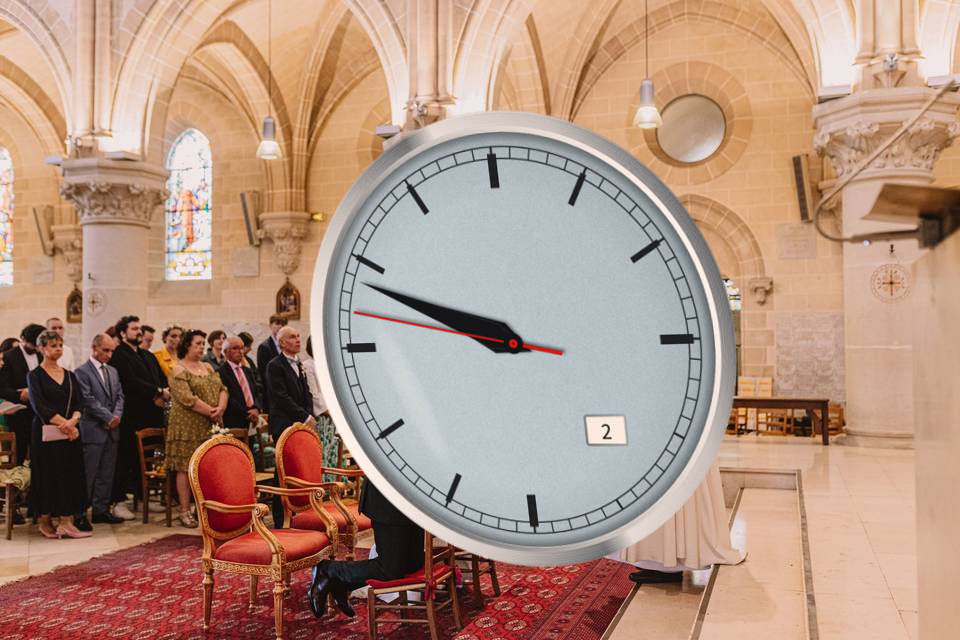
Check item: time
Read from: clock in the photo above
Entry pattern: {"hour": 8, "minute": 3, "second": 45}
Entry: {"hour": 9, "minute": 48, "second": 47}
